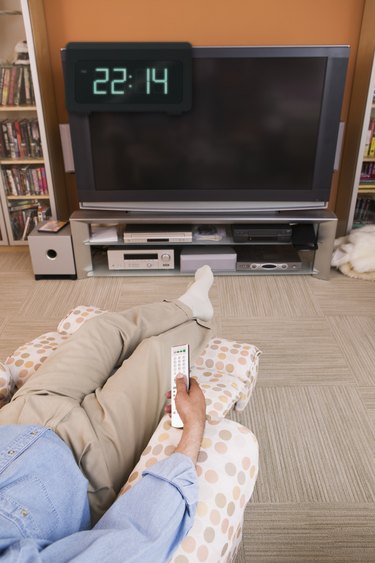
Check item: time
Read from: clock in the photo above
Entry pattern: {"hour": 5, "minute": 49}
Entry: {"hour": 22, "minute": 14}
